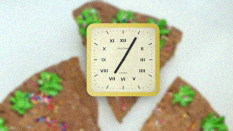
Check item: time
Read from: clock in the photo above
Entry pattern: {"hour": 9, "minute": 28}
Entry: {"hour": 7, "minute": 5}
